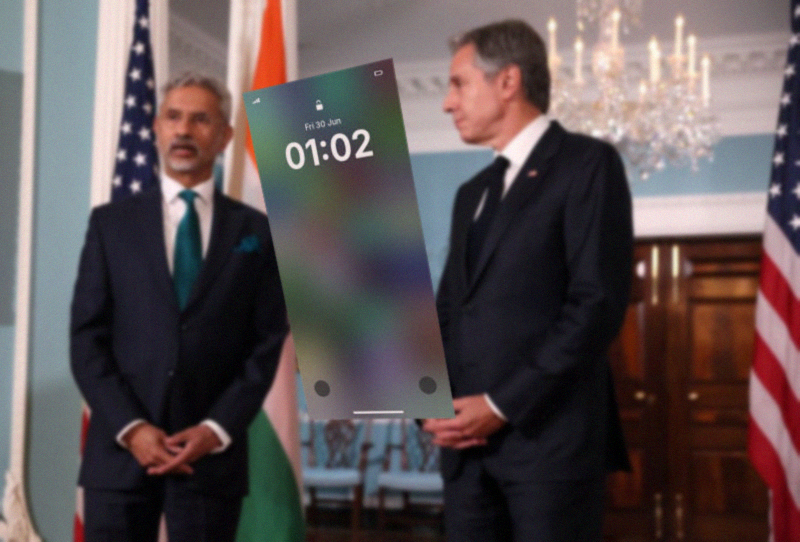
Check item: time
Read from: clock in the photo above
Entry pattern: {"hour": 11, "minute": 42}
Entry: {"hour": 1, "minute": 2}
